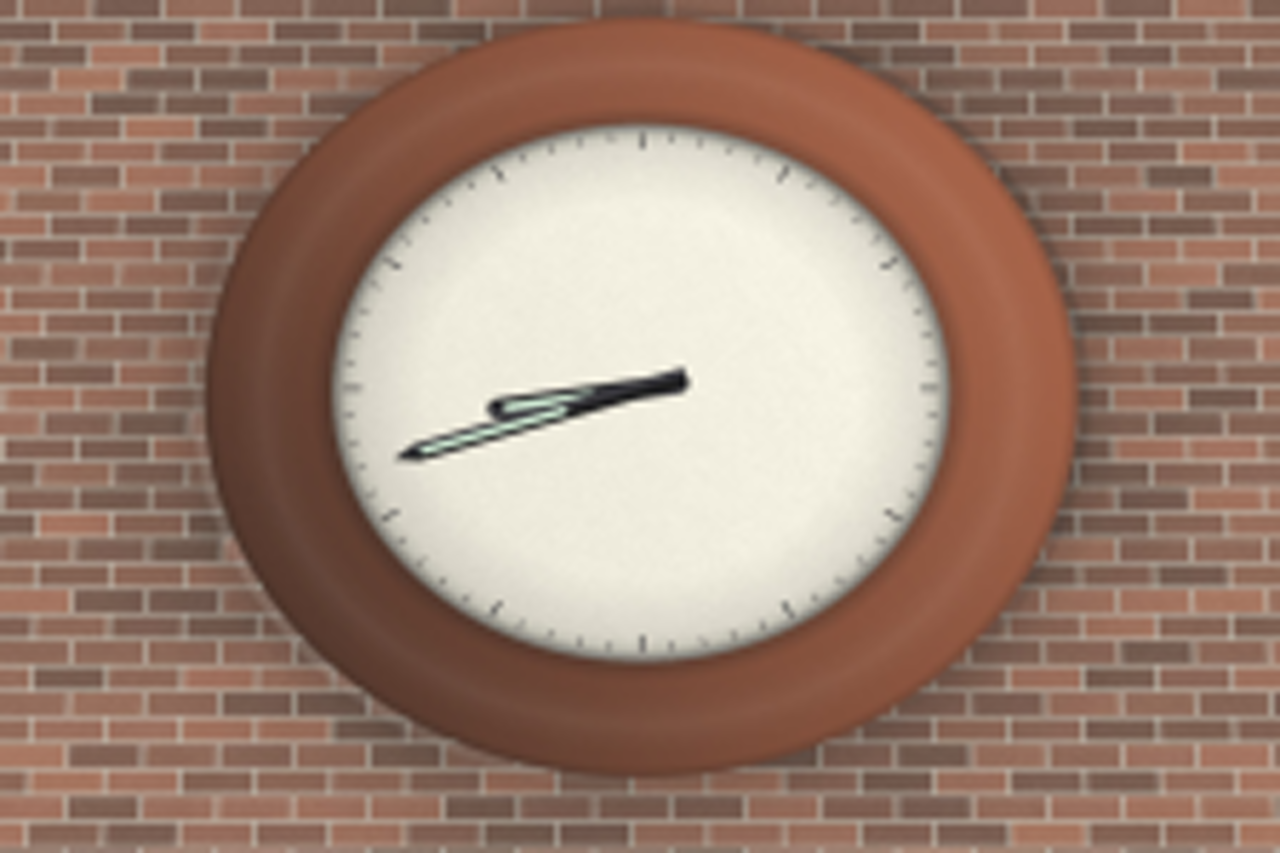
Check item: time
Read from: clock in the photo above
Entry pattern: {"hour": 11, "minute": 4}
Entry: {"hour": 8, "minute": 42}
